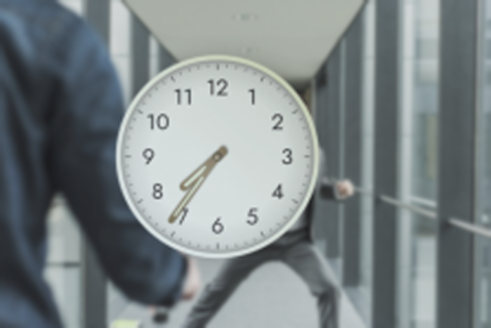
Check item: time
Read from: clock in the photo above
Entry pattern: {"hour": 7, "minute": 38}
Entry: {"hour": 7, "minute": 36}
